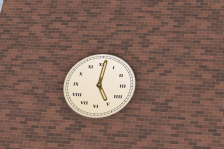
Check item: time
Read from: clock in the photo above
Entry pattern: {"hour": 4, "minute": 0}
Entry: {"hour": 5, "minute": 1}
